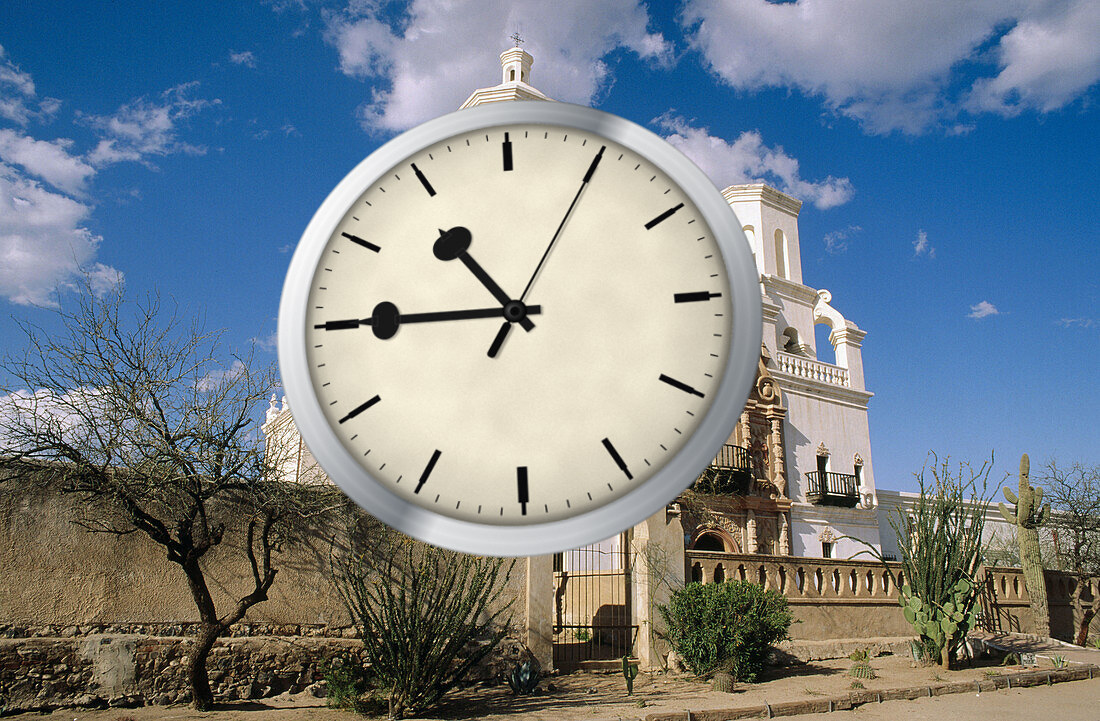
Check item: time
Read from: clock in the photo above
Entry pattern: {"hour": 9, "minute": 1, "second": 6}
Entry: {"hour": 10, "minute": 45, "second": 5}
